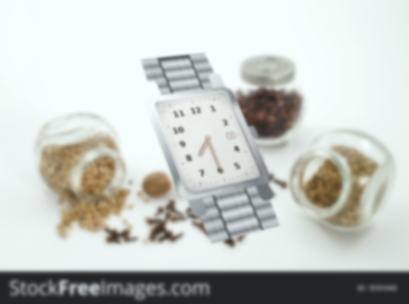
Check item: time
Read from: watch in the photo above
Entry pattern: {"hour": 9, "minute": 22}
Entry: {"hour": 7, "minute": 30}
